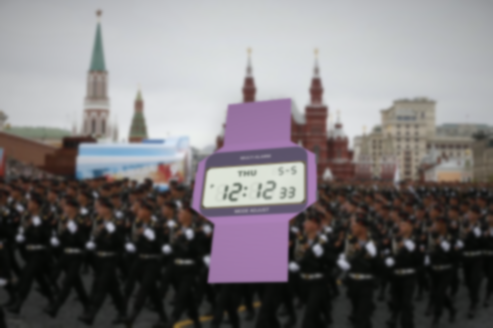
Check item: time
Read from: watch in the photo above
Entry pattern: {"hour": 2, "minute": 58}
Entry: {"hour": 12, "minute": 12}
